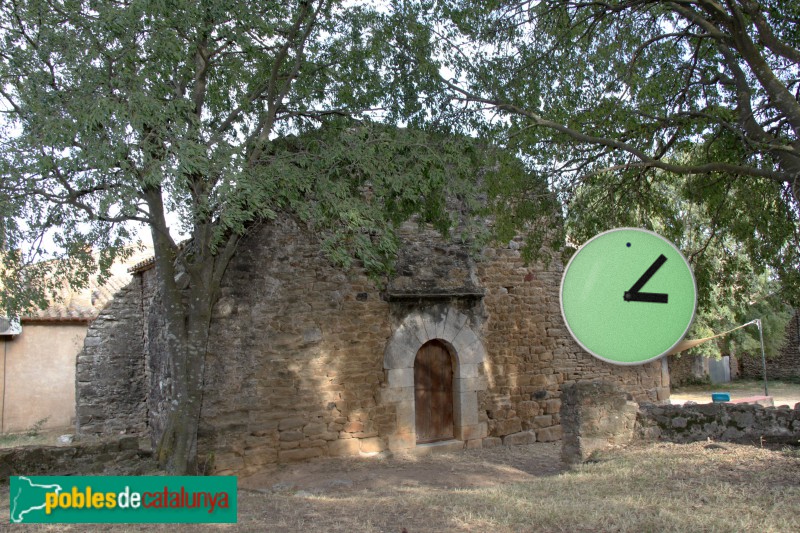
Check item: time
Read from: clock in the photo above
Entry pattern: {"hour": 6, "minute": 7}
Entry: {"hour": 3, "minute": 7}
